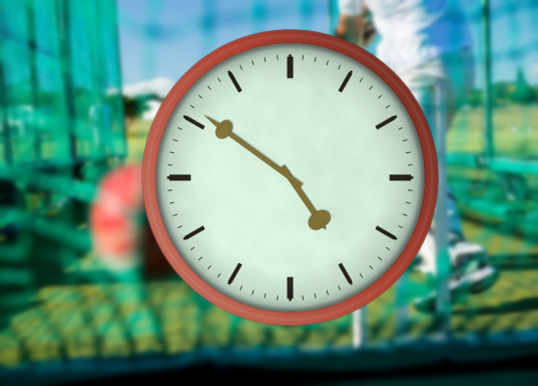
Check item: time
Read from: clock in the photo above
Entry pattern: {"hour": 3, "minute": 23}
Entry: {"hour": 4, "minute": 51}
